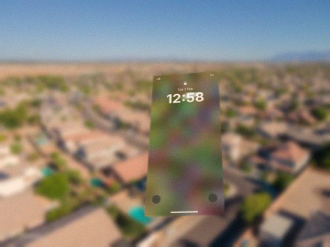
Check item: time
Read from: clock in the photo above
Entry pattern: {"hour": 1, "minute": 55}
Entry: {"hour": 12, "minute": 58}
